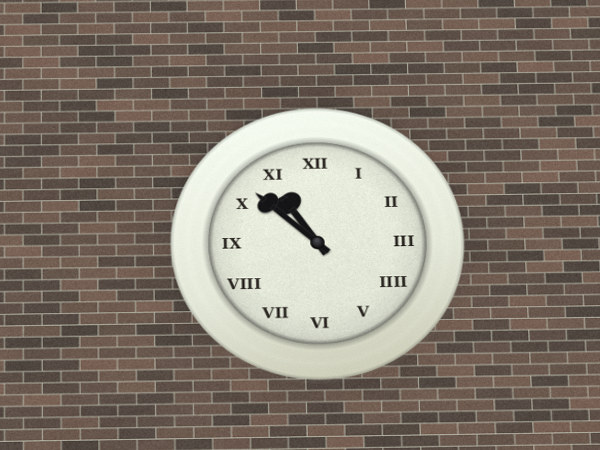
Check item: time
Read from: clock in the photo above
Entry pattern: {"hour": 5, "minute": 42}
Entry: {"hour": 10, "minute": 52}
